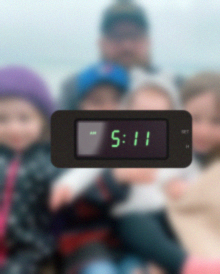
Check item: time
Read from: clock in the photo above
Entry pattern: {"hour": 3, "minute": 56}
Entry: {"hour": 5, "minute": 11}
